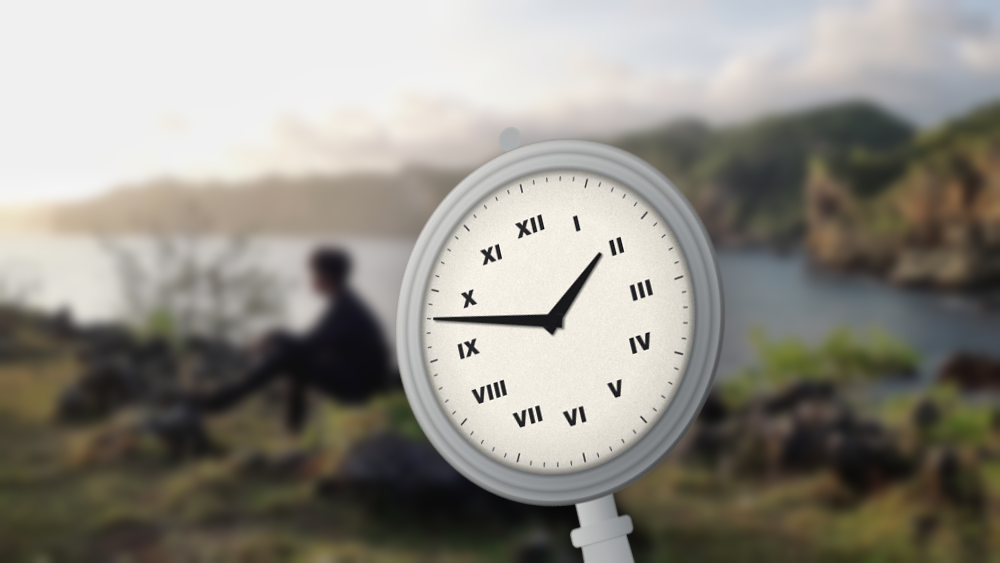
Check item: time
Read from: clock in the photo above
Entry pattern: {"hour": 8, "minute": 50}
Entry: {"hour": 1, "minute": 48}
